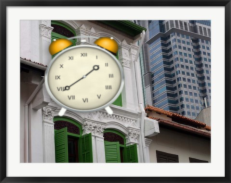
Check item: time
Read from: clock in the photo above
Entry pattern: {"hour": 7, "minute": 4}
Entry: {"hour": 1, "minute": 39}
